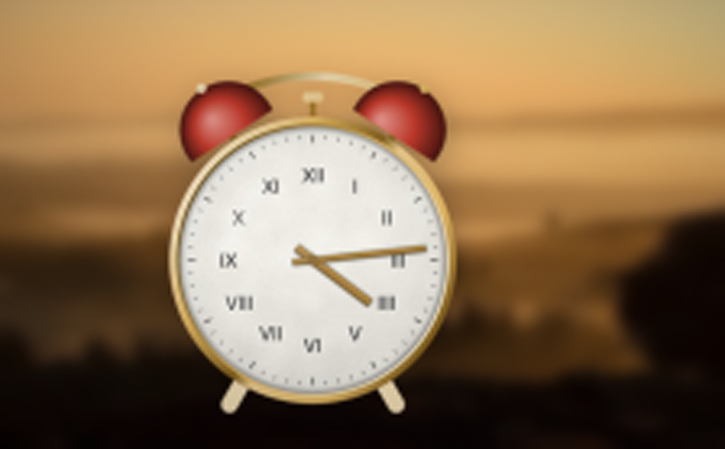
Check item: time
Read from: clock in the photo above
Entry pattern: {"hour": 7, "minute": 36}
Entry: {"hour": 4, "minute": 14}
